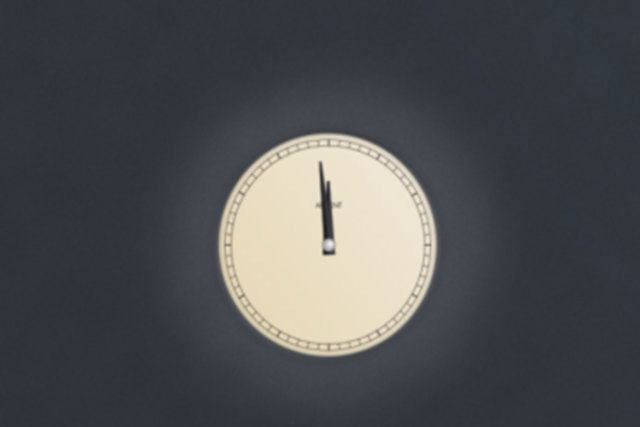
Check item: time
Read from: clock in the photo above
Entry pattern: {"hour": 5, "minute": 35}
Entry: {"hour": 11, "minute": 59}
